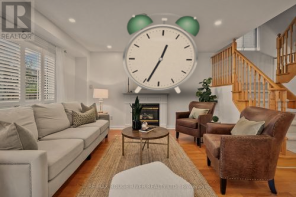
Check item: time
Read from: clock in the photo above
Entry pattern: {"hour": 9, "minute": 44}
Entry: {"hour": 12, "minute": 34}
